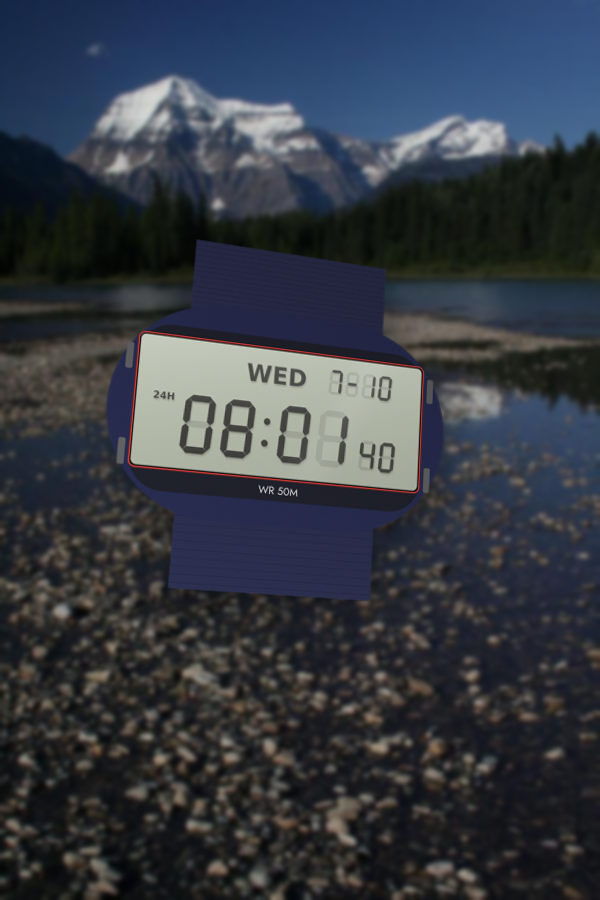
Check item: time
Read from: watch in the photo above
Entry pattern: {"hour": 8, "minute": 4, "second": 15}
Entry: {"hour": 8, "minute": 1, "second": 40}
